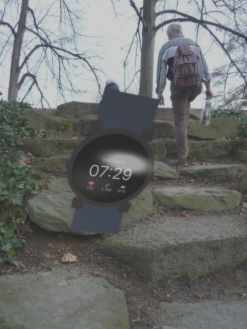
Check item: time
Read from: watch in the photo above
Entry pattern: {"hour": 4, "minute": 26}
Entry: {"hour": 7, "minute": 29}
